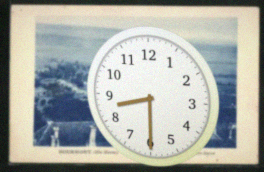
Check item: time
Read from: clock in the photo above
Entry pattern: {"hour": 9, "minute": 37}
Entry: {"hour": 8, "minute": 30}
